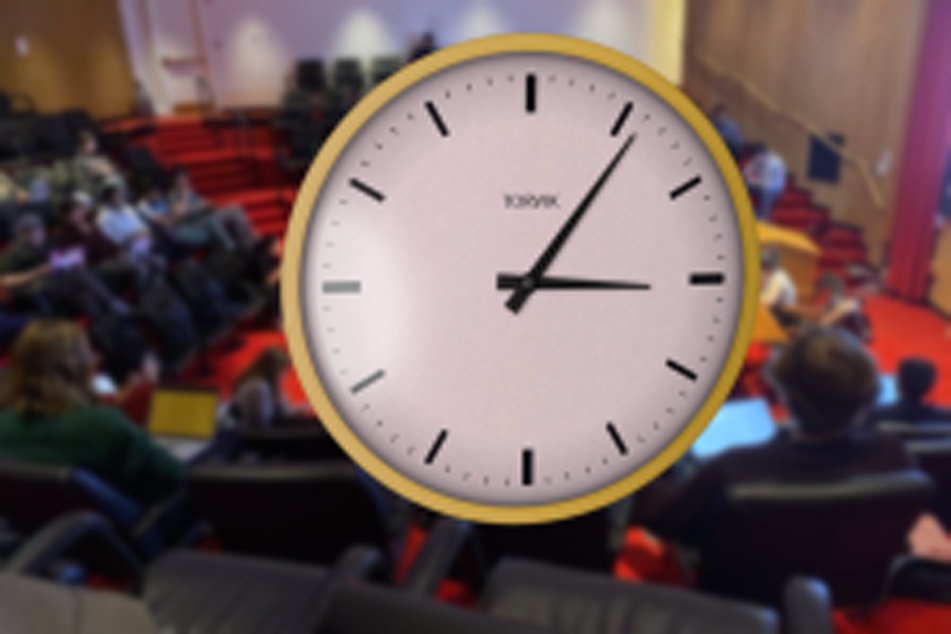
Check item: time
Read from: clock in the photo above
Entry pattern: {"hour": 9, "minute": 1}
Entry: {"hour": 3, "minute": 6}
